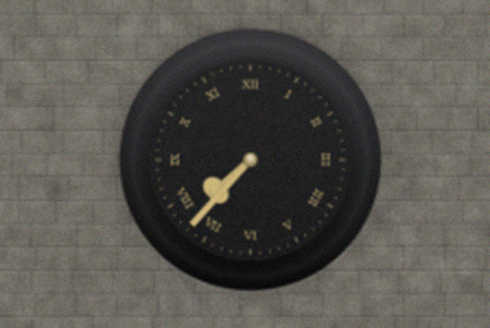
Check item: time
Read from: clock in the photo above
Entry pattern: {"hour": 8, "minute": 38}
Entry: {"hour": 7, "minute": 37}
